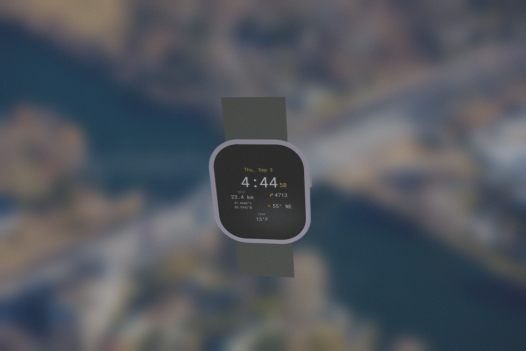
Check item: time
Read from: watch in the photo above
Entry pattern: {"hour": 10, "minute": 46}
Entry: {"hour": 4, "minute": 44}
